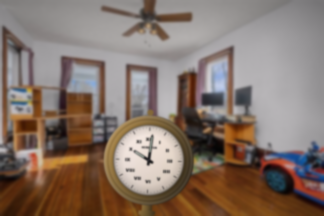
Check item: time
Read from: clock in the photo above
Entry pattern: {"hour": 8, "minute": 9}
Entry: {"hour": 10, "minute": 1}
